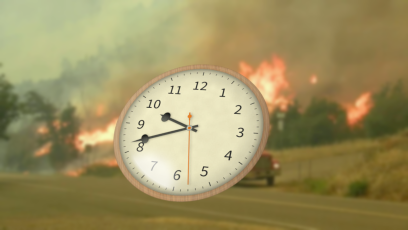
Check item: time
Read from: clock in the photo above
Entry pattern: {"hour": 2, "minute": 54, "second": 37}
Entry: {"hour": 9, "minute": 41, "second": 28}
